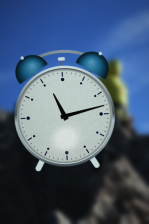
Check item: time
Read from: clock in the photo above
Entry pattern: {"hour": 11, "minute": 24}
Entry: {"hour": 11, "minute": 13}
